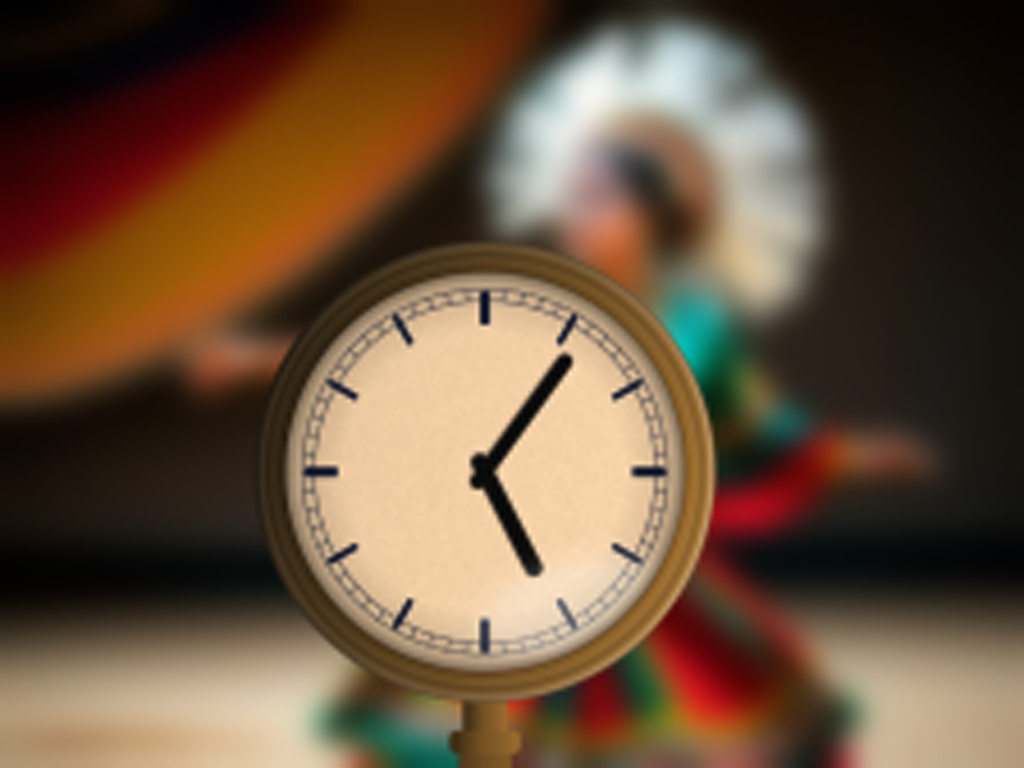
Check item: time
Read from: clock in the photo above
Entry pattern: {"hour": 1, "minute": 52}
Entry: {"hour": 5, "minute": 6}
